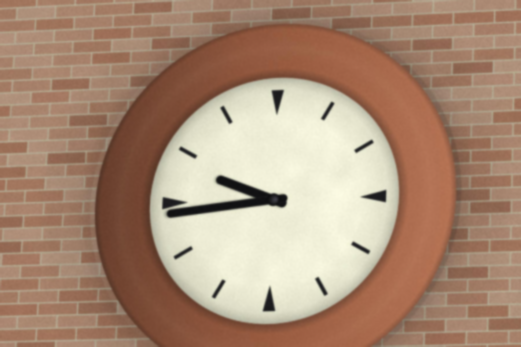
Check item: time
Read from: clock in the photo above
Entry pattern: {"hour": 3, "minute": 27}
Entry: {"hour": 9, "minute": 44}
